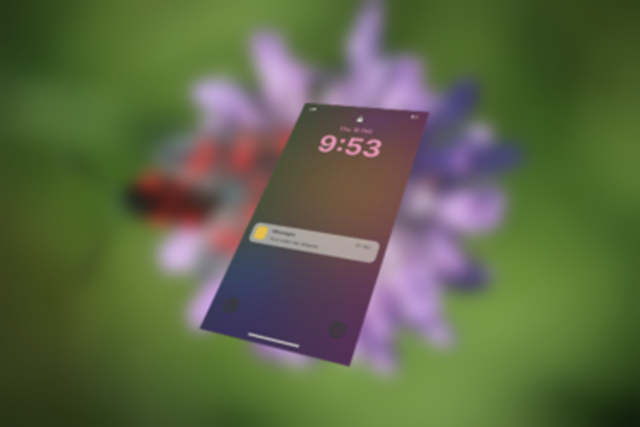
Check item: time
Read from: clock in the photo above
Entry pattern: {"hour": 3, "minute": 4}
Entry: {"hour": 9, "minute": 53}
